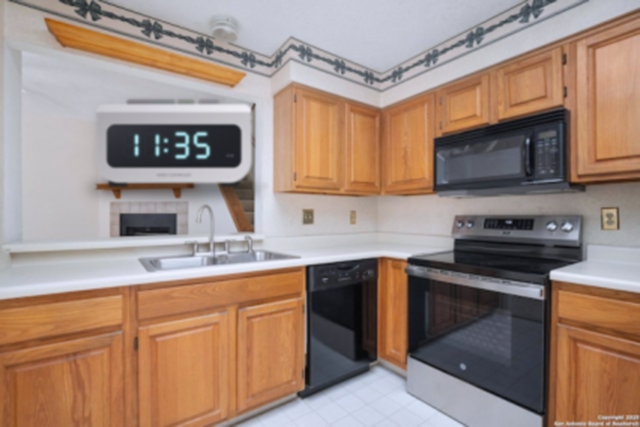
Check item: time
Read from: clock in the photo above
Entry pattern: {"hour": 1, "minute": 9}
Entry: {"hour": 11, "minute": 35}
